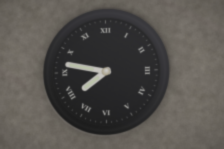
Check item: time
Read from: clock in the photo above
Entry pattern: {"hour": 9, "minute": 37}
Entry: {"hour": 7, "minute": 47}
